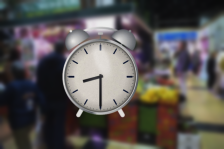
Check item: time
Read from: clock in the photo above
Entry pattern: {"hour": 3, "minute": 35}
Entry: {"hour": 8, "minute": 30}
